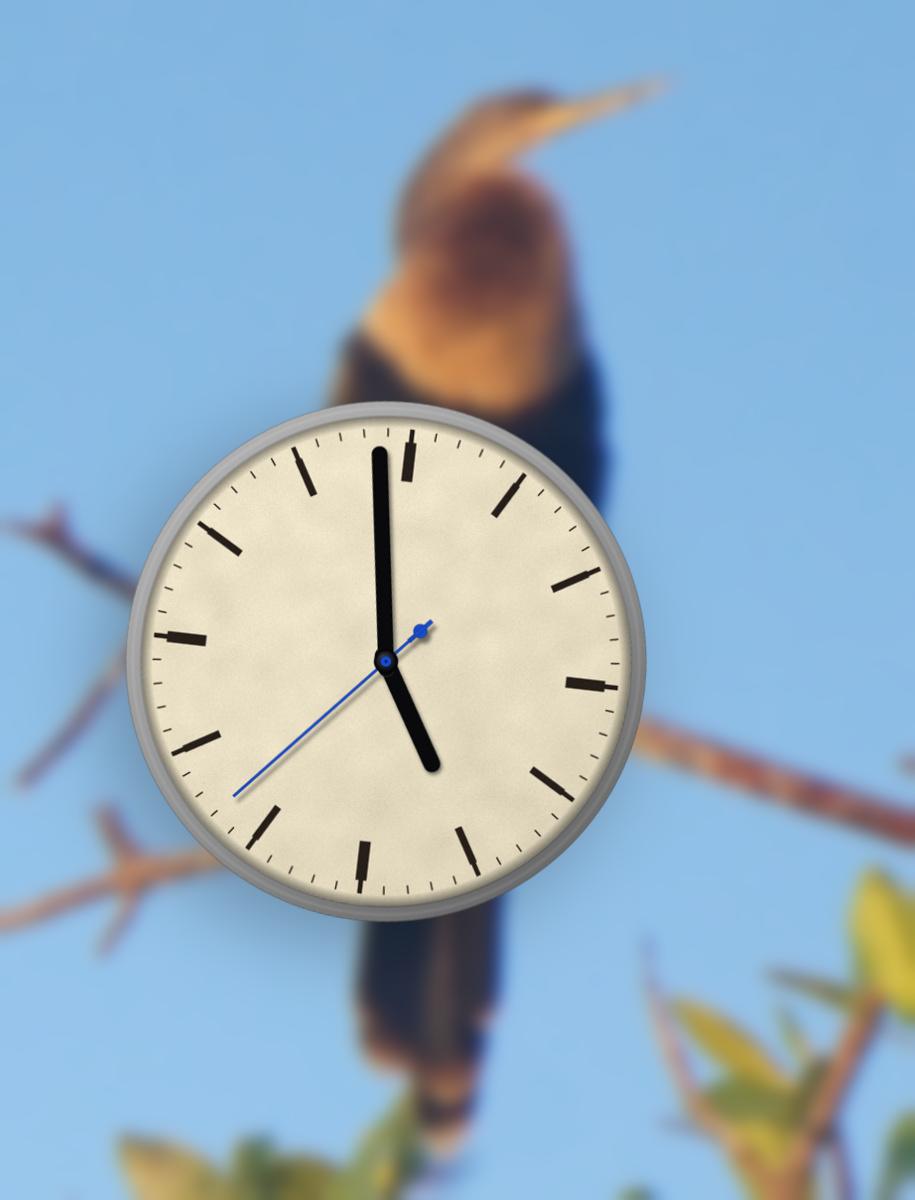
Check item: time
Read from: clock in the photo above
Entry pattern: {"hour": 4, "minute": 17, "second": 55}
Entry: {"hour": 4, "minute": 58, "second": 37}
